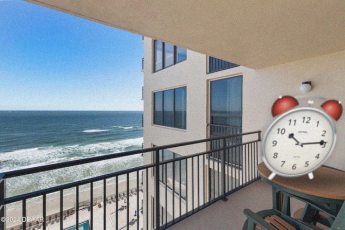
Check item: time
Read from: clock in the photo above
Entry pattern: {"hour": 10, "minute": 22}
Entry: {"hour": 10, "minute": 14}
